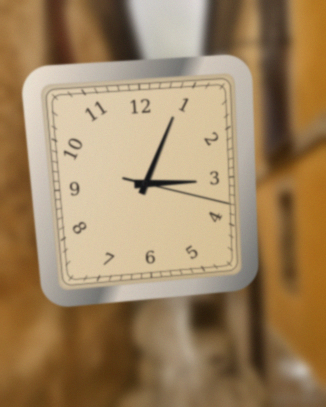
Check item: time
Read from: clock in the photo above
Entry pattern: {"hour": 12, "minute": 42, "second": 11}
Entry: {"hour": 3, "minute": 4, "second": 18}
